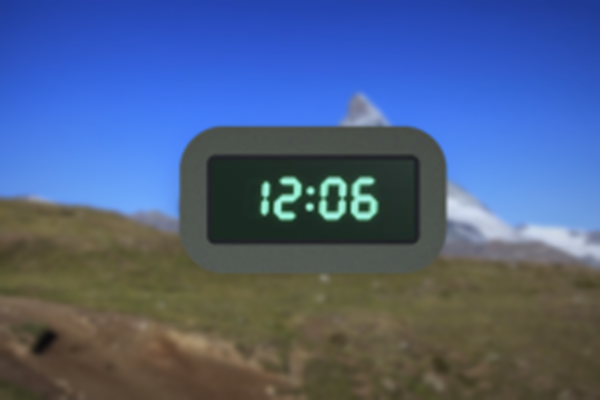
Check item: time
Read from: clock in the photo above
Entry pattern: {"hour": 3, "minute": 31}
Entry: {"hour": 12, "minute": 6}
